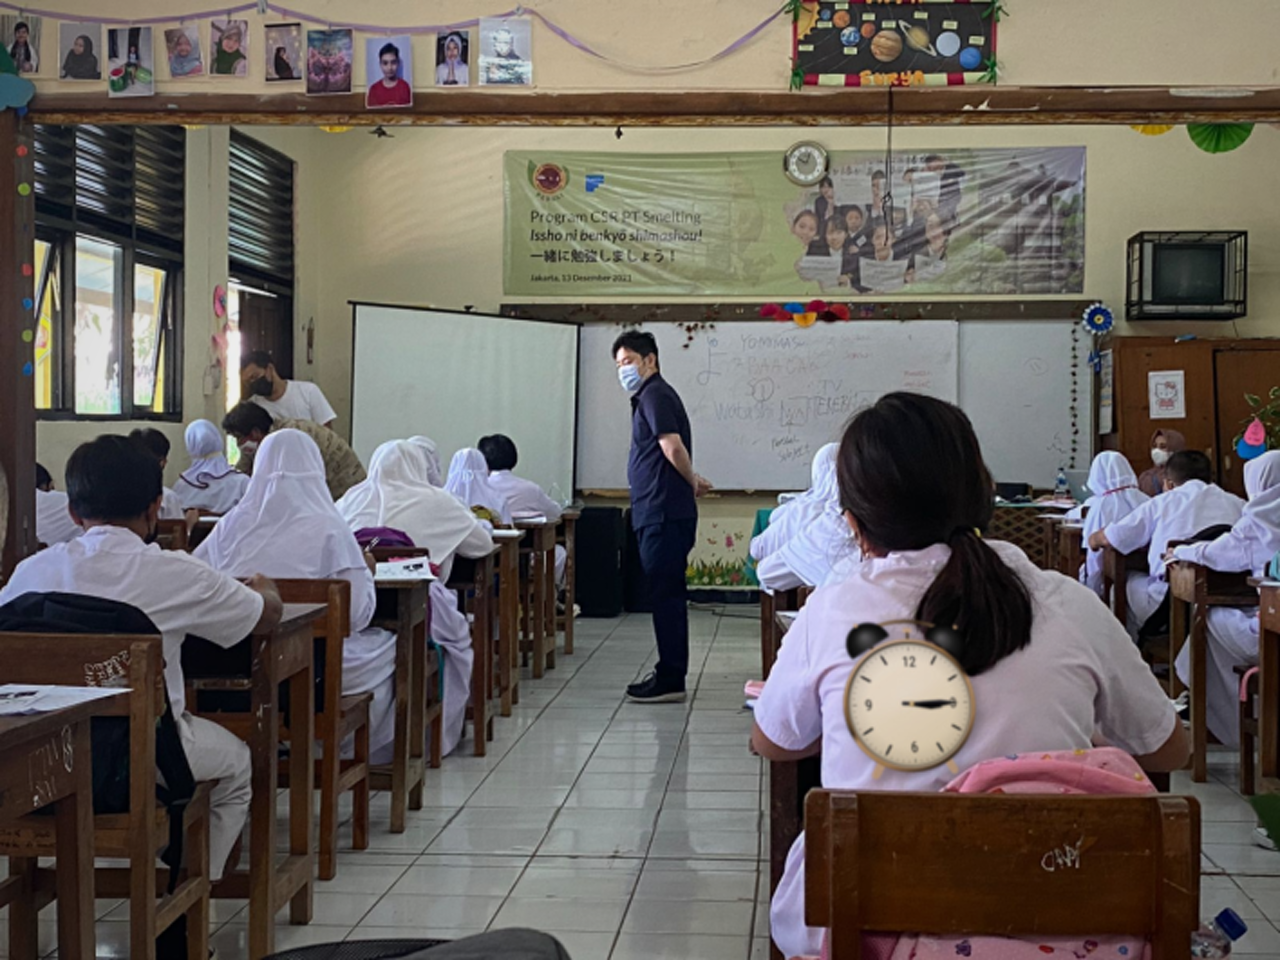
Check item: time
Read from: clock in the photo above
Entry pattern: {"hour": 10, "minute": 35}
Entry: {"hour": 3, "minute": 15}
